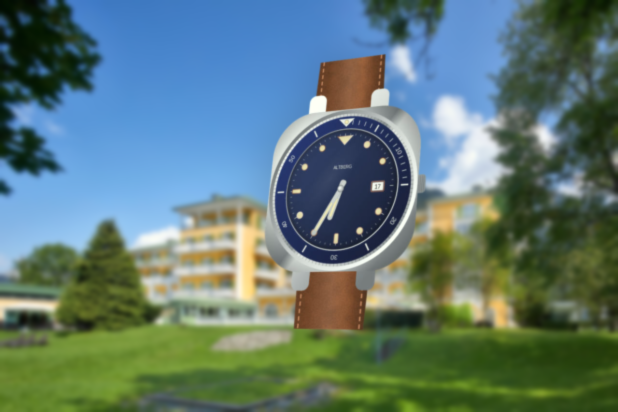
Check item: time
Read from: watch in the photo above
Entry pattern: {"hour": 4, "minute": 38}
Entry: {"hour": 6, "minute": 35}
